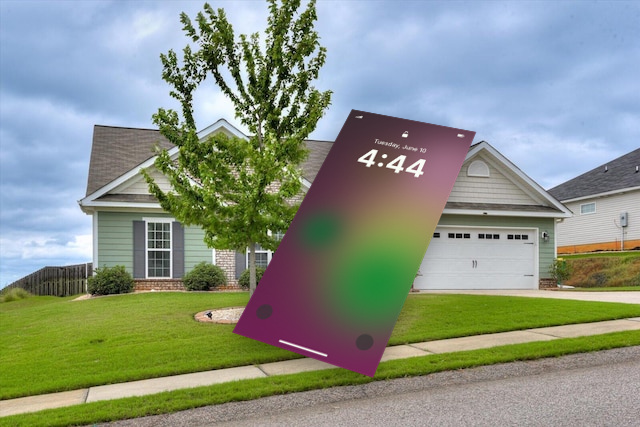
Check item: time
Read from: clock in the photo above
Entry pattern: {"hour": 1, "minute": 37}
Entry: {"hour": 4, "minute": 44}
